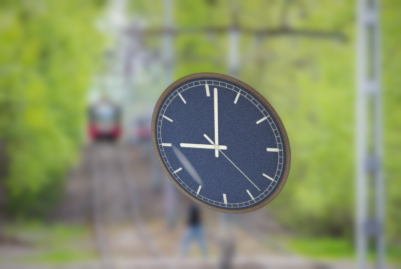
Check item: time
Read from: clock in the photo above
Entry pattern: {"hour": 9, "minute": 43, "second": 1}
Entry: {"hour": 9, "minute": 1, "second": 23}
